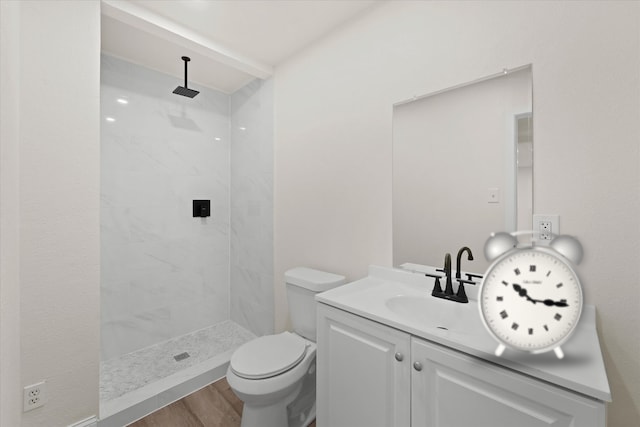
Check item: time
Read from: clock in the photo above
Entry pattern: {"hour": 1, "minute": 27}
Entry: {"hour": 10, "minute": 16}
